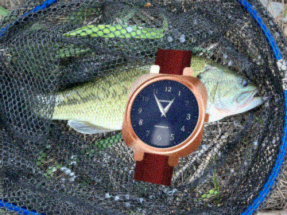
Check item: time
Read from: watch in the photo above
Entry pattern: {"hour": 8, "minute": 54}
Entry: {"hour": 12, "minute": 54}
